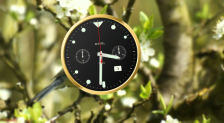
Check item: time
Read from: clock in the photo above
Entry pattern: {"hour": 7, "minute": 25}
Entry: {"hour": 3, "minute": 31}
